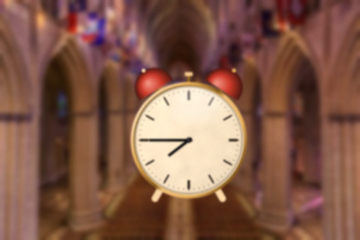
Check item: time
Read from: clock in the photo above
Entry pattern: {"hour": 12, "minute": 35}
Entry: {"hour": 7, "minute": 45}
